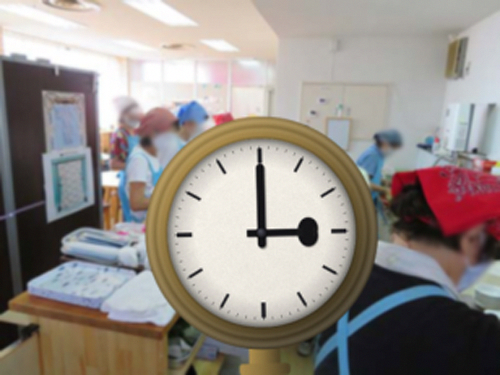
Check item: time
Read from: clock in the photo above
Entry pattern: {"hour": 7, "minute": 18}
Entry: {"hour": 3, "minute": 0}
